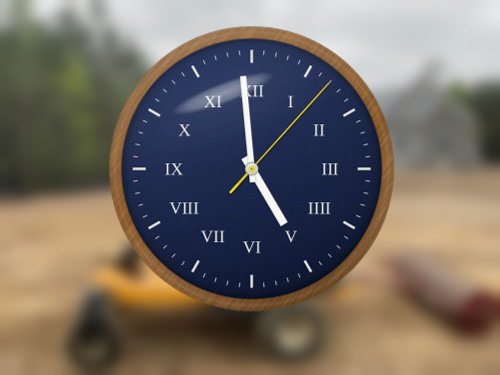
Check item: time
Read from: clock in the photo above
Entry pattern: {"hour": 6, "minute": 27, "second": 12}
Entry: {"hour": 4, "minute": 59, "second": 7}
